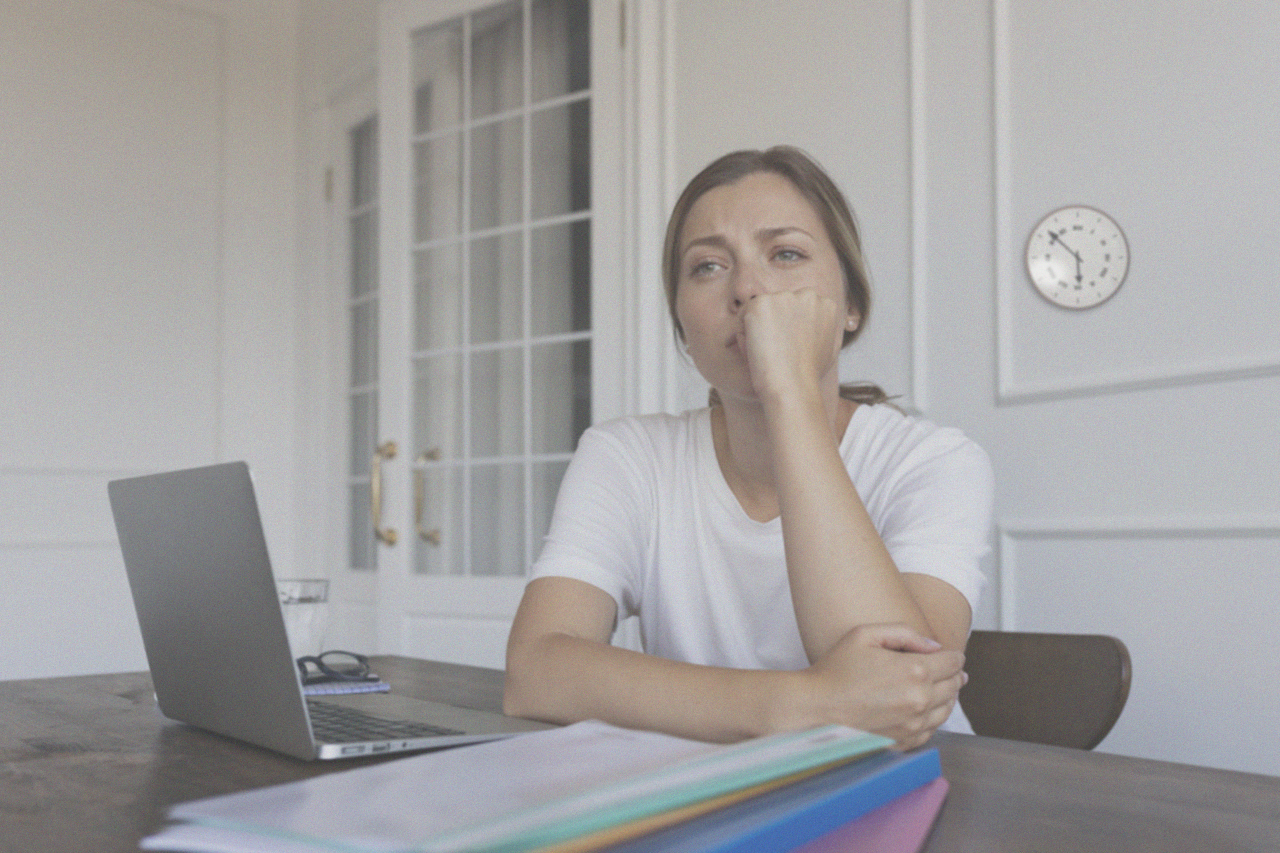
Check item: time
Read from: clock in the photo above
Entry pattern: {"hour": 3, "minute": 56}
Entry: {"hour": 5, "minute": 52}
